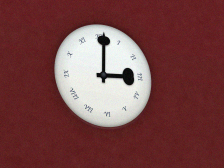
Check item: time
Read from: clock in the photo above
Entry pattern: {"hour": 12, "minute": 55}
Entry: {"hour": 3, "minute": 1}
